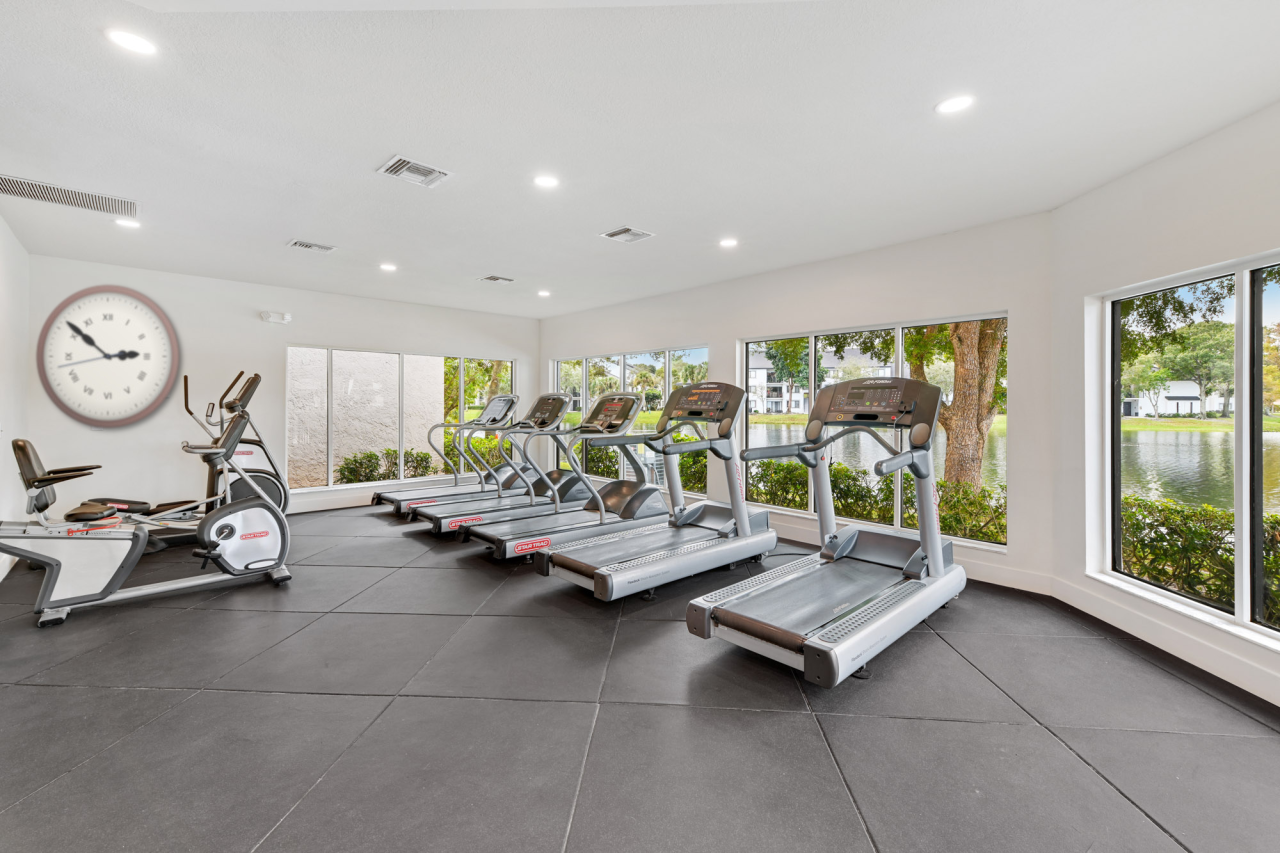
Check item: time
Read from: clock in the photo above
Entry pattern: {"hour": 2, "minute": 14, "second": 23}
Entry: {"hour": 2, "minute": 51, "second": 43}
